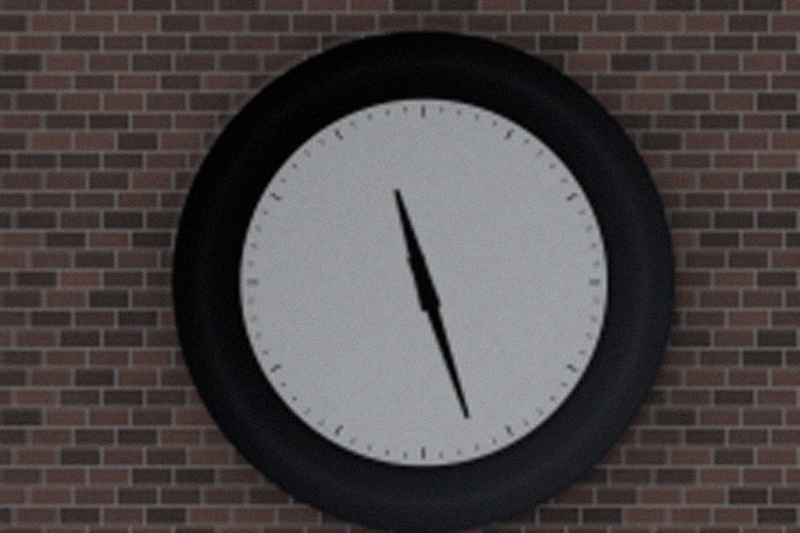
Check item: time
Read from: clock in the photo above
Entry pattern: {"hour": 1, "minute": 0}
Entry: {"hour": 11, "minute": 27}
